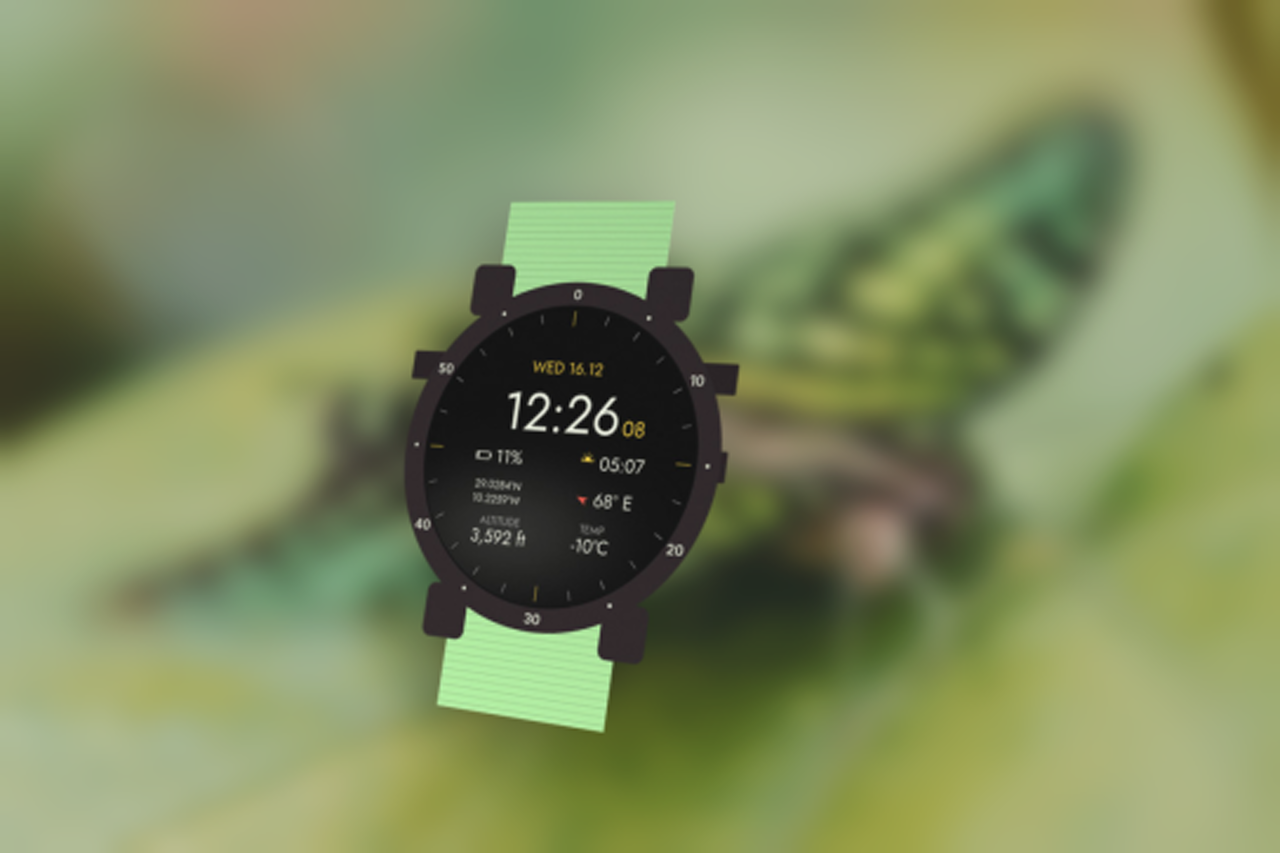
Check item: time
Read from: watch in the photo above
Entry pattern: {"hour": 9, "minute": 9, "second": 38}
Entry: {"hour": 12, "minute": 26, "second": 8}
